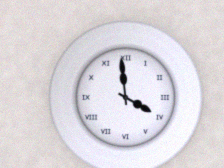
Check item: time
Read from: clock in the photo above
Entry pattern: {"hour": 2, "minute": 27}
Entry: {"hour": 3, "minute": 59}
